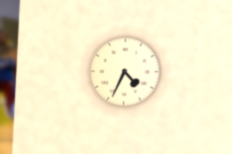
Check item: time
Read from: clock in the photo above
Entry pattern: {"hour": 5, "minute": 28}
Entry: {"hour": 4, "minute": 34}
